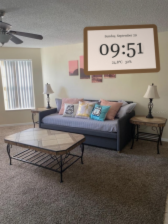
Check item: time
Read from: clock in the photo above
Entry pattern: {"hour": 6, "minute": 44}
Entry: {"hour": 9, "minute": 51}
